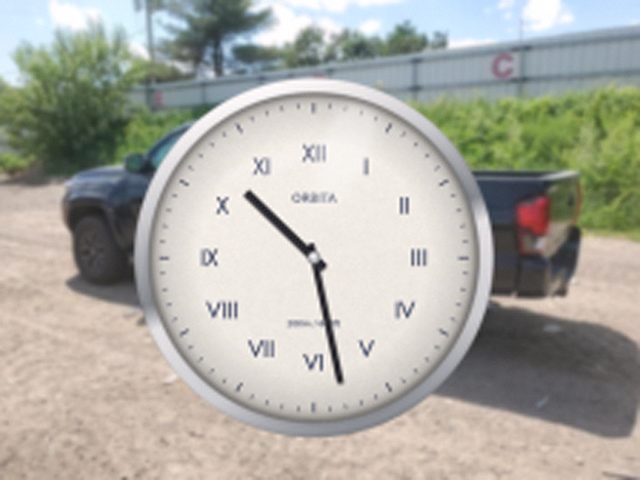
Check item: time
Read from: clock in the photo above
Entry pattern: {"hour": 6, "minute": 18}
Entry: {"hour": 10, "minute": 28}
